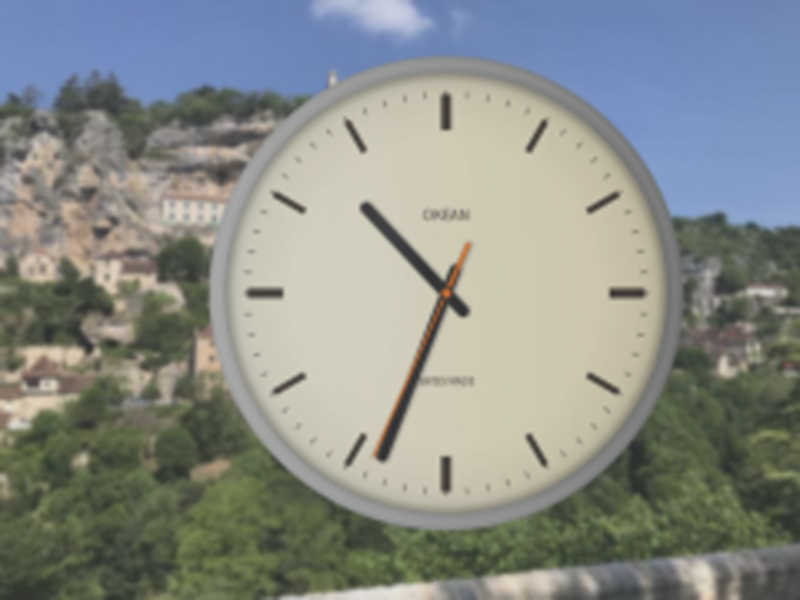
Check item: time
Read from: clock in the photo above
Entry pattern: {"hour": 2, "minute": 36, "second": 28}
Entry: {"hour": 10, "minute": 33, "second": 34}
